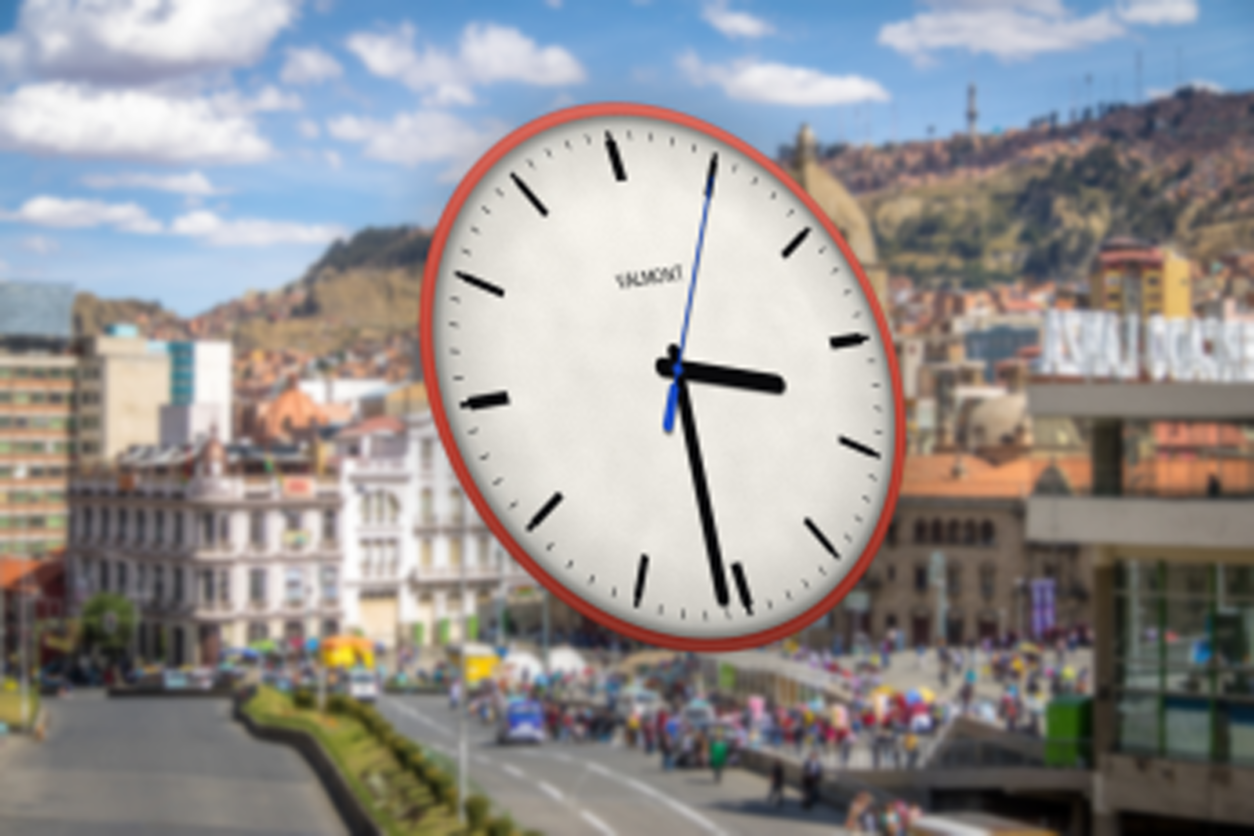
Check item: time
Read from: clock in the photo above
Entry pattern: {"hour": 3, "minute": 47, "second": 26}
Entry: {"hour": 3, "minute": 31, "second": 5}
